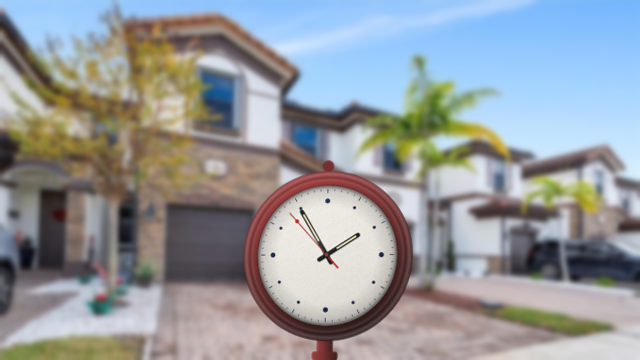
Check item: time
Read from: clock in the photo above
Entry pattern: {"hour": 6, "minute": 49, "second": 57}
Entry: {"hour": 1, "minute": 54, "second": 53}
